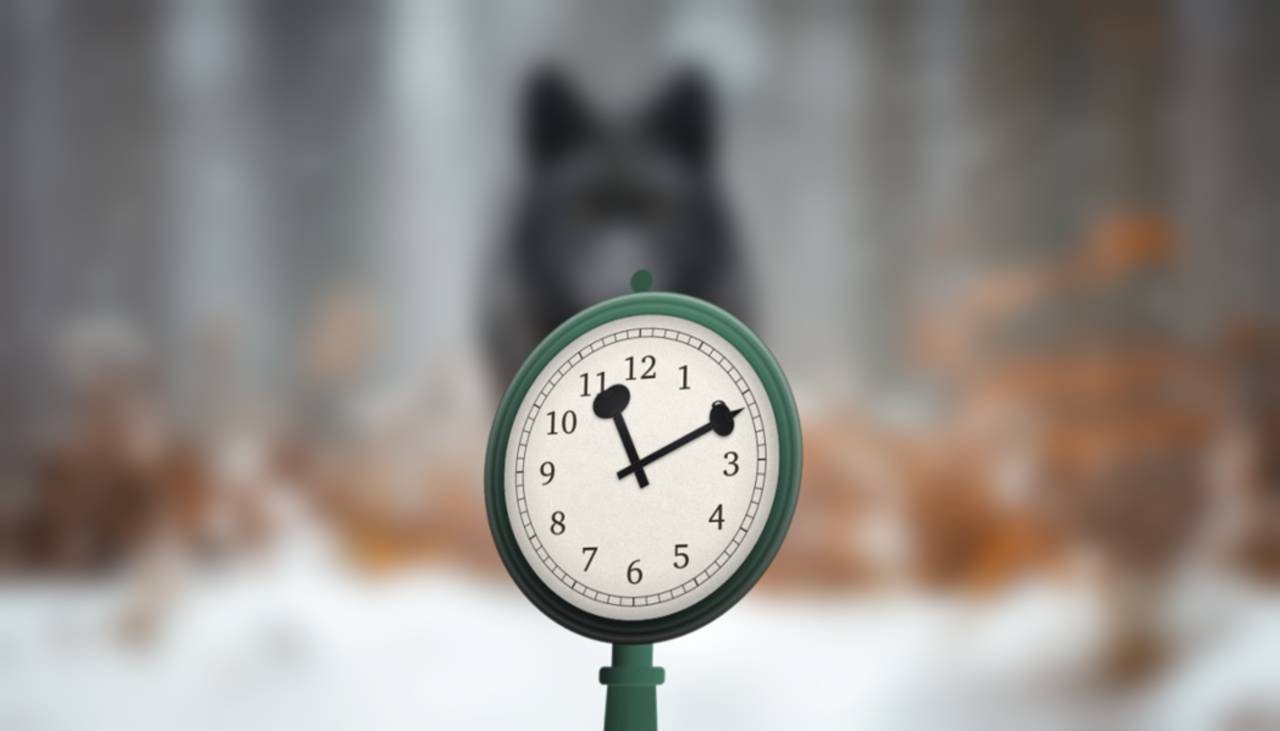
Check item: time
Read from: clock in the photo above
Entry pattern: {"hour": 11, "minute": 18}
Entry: {"hour": 11, "minute": 11}
